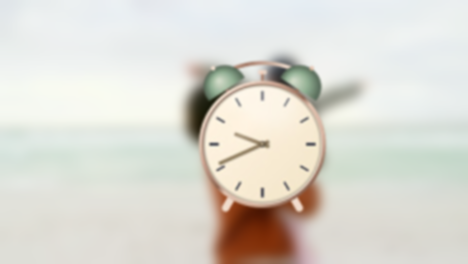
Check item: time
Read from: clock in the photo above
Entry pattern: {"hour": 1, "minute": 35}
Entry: {"hour": 9, "minute": 41}
